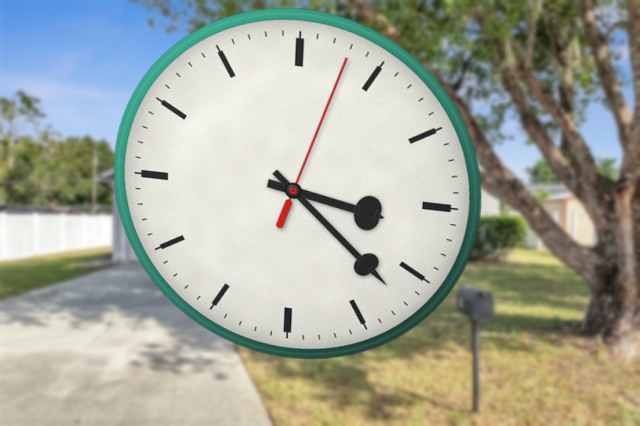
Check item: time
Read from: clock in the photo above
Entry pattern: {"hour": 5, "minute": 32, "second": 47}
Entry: {"hour": 3, "minute": 22, "second": 3}
